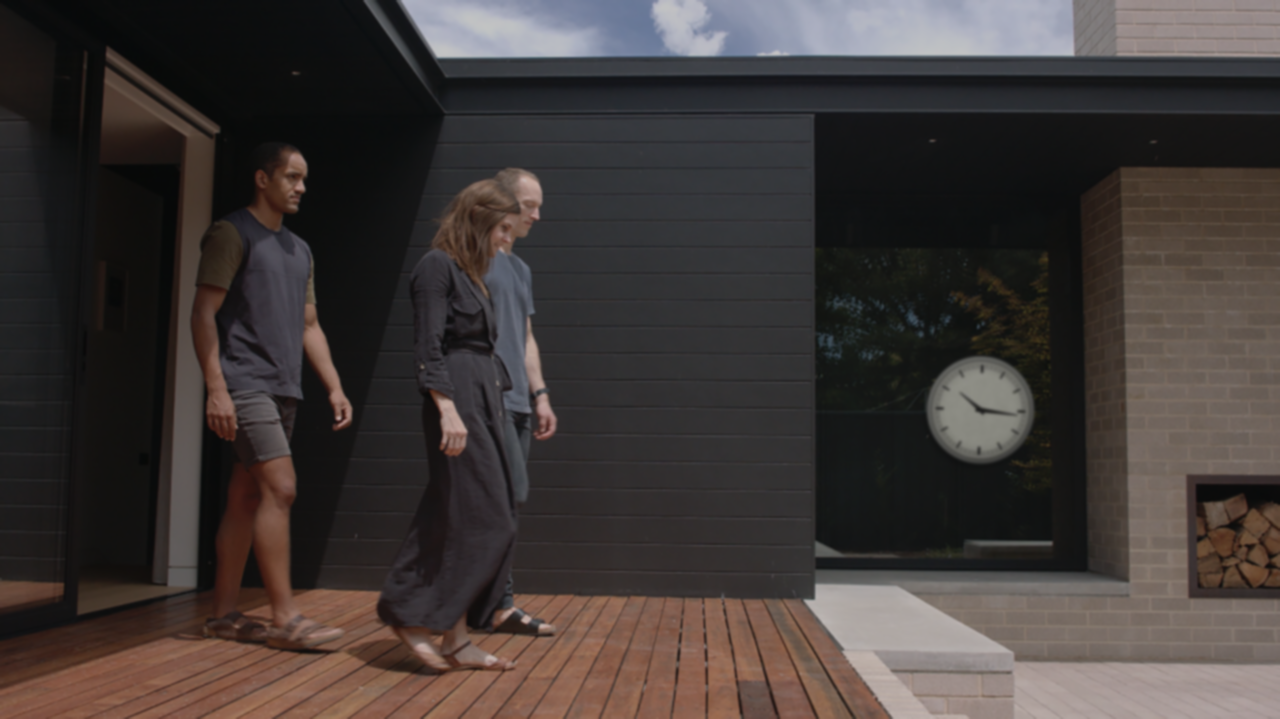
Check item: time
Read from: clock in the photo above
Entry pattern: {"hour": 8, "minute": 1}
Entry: {"hour": 10, "minute": 16}
